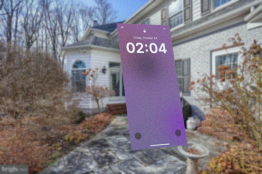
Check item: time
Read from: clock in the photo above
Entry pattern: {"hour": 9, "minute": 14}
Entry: {"hour": 2, "minute": 4}
